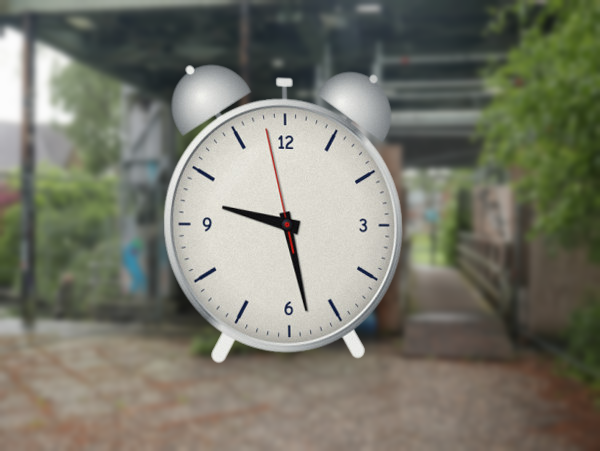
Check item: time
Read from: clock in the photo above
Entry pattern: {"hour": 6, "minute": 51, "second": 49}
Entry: {"hour": 9, "minute": 27, "second": 58}
